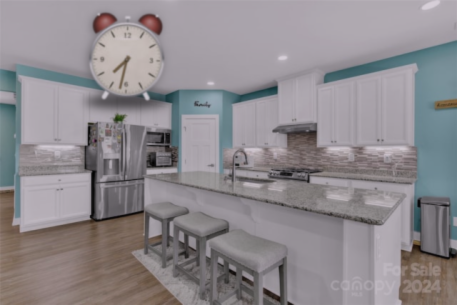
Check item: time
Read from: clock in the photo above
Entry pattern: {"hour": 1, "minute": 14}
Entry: {"hour": 7, "minute": 32}
